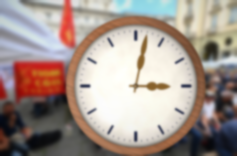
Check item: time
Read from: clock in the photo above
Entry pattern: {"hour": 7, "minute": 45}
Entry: {"hour": 3, "minute": 2}
